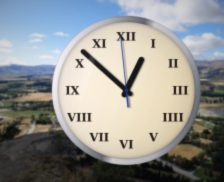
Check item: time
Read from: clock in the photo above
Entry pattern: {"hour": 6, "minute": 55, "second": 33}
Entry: {"hour": 12, "minute": 51, "second": 59}
